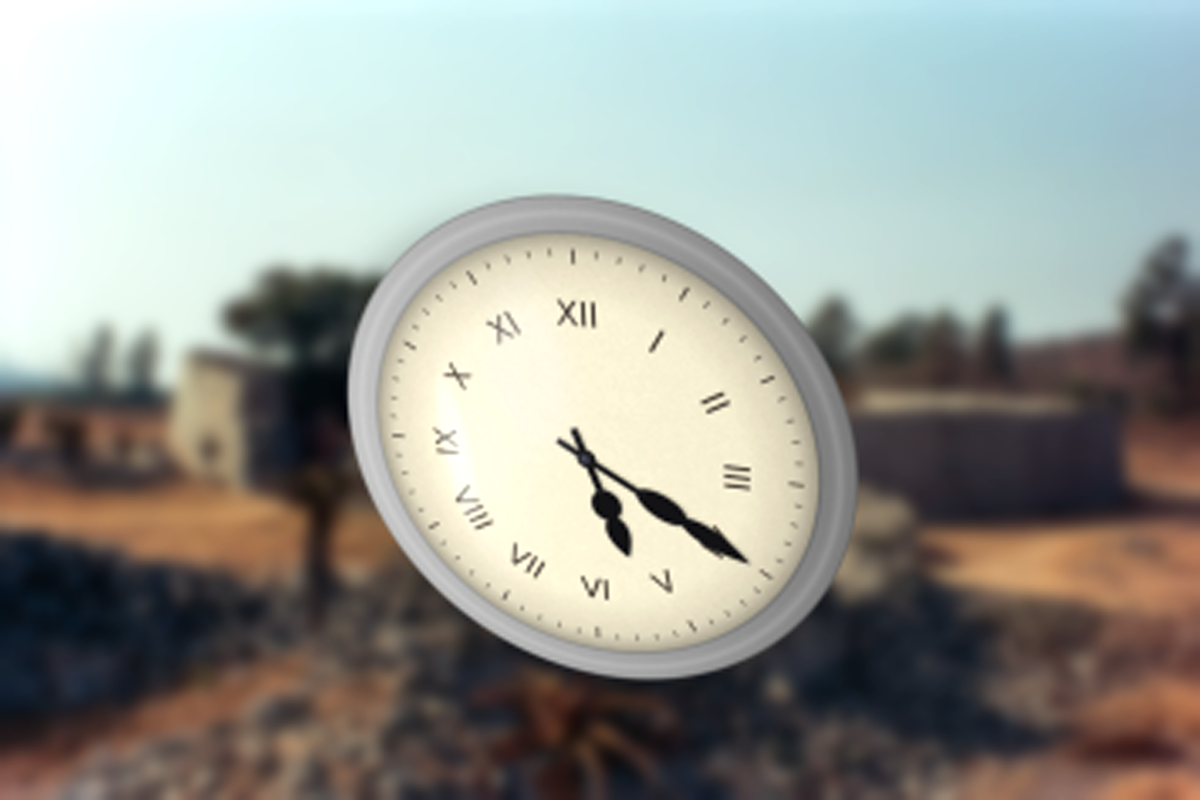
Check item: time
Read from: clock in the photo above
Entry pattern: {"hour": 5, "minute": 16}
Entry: {"hour": 5, "minute": 20}
